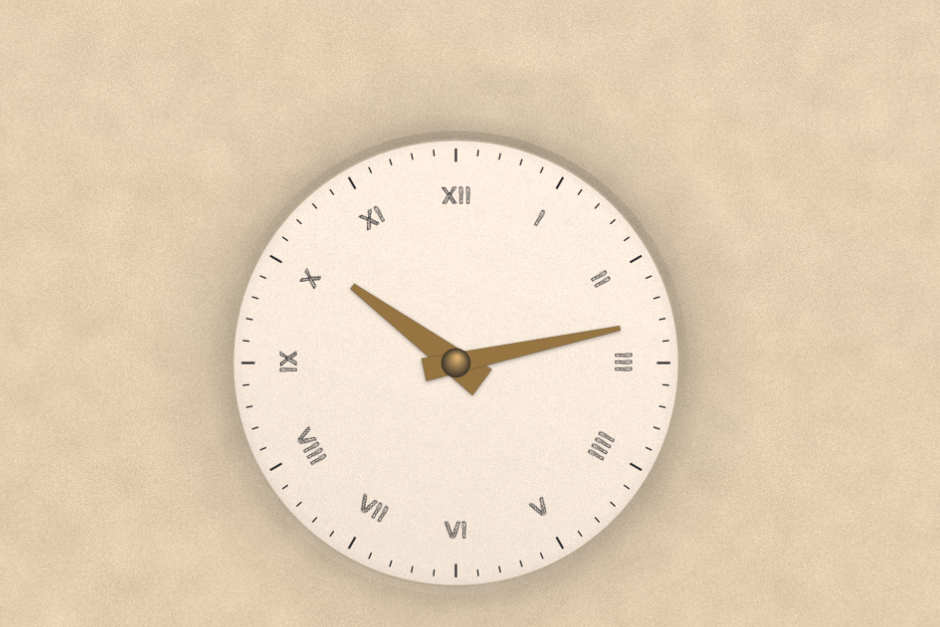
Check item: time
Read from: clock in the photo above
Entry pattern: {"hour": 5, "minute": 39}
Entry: {"hour": 10, "minute": 13}
